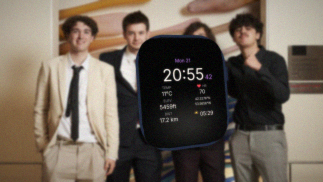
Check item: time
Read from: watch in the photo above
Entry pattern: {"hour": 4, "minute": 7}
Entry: {"hour": 20, "minute": 55}
